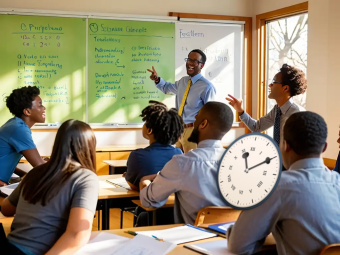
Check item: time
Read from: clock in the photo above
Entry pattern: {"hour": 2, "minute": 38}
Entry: {"hour": 11, "minute": 10}
